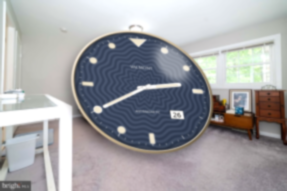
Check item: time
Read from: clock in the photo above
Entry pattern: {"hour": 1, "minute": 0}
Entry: {"hour": 2, "minute": 40}
